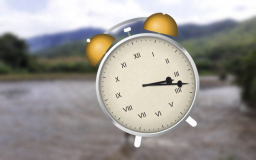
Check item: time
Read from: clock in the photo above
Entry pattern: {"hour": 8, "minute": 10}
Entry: {"hour": 3, "minute": 18}
